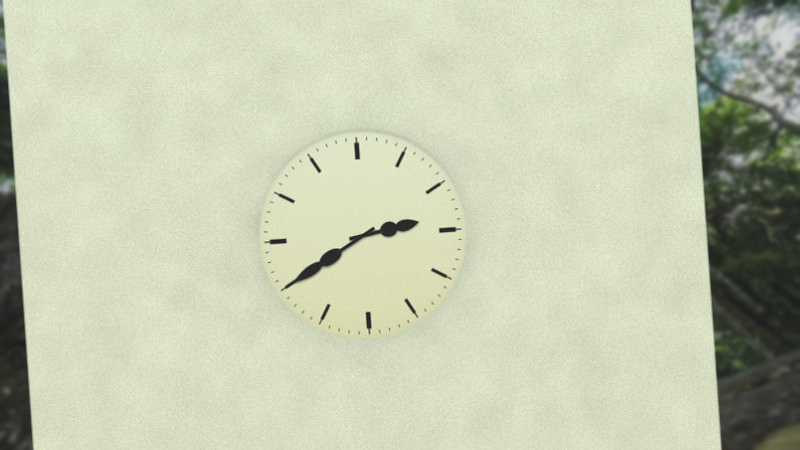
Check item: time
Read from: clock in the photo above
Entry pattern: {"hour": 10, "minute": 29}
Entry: {"hour": 2, "minute": 40}
